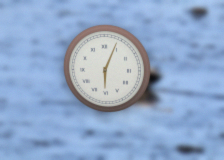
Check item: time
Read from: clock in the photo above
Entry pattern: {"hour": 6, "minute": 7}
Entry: {"hour": 6, "minute": 4}
